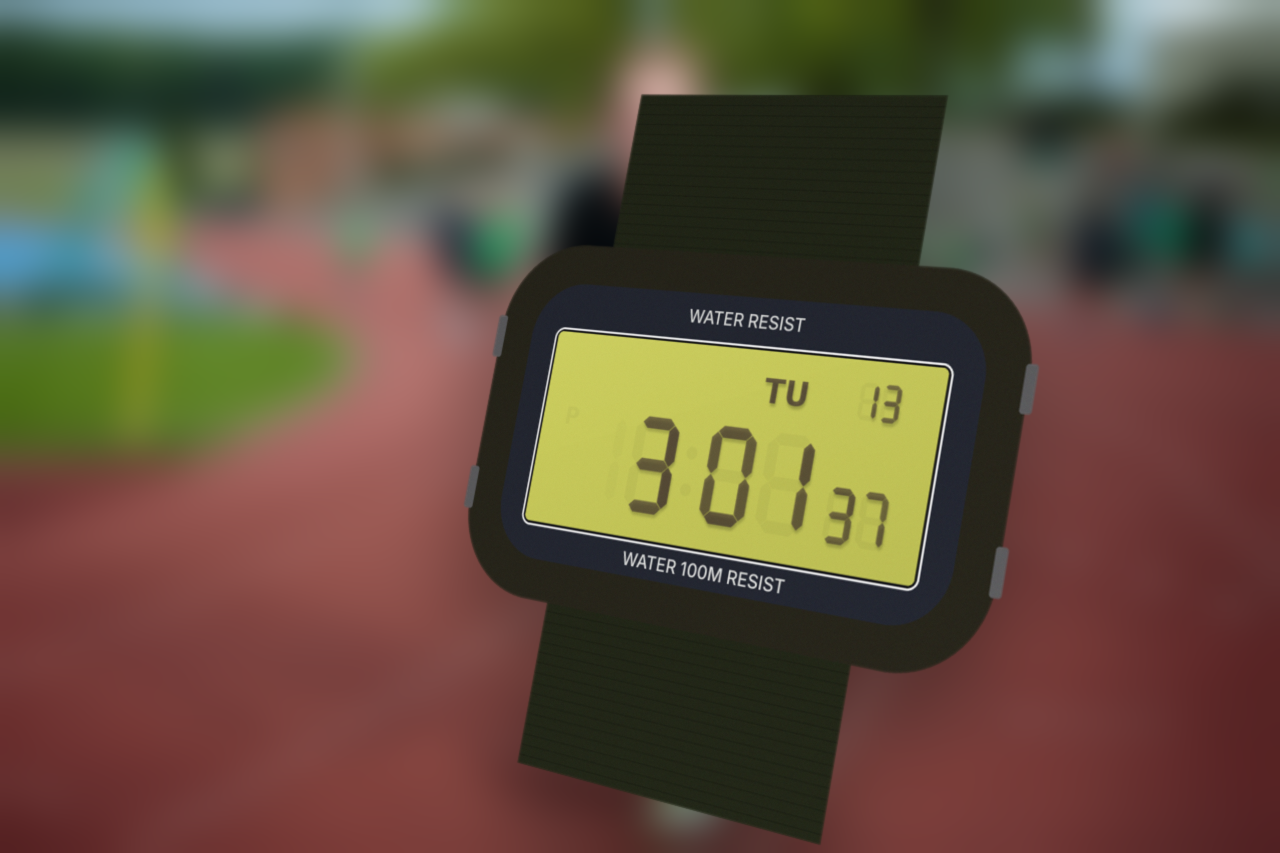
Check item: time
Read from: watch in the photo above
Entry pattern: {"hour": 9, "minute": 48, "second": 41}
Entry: {"hour": 3, "minute": 1, "second": 37}
